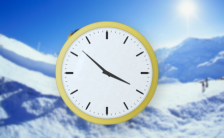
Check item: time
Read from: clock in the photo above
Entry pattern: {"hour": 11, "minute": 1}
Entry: {"hour": 3, "minute": 52}
